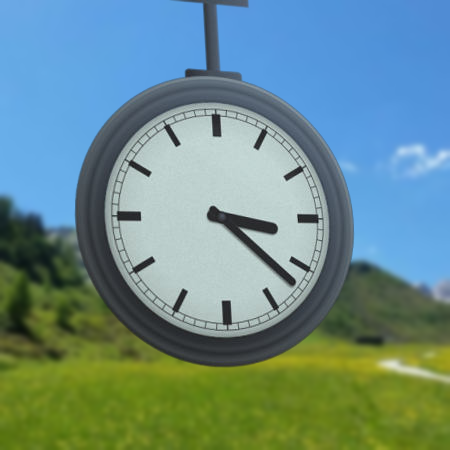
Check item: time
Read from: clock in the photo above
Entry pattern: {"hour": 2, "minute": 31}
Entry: {"hour": 3, "minute": 22}
